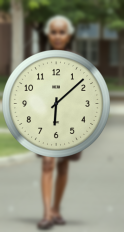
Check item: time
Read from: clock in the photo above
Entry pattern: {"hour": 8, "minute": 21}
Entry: {"hour": 6, "minute": 8}
